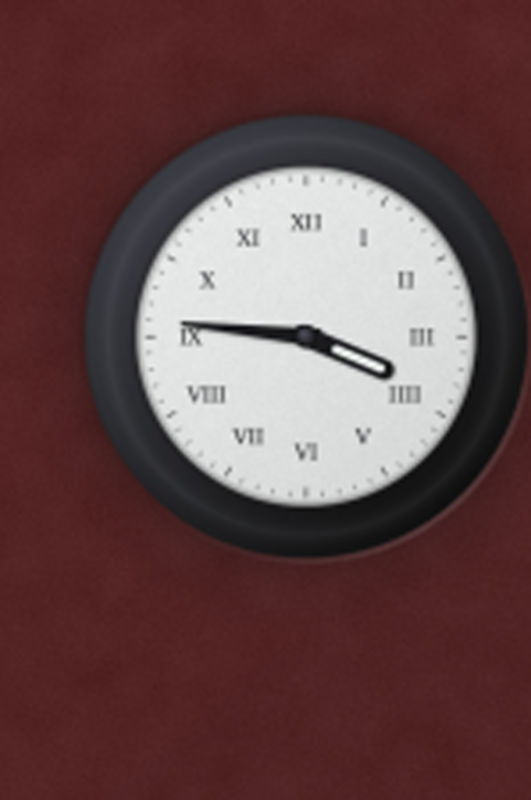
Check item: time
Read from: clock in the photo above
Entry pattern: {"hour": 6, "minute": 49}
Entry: {"hour": 3, "minute": 46}
